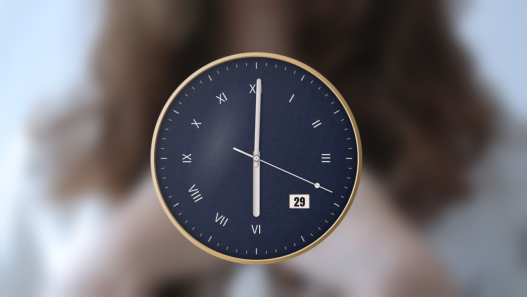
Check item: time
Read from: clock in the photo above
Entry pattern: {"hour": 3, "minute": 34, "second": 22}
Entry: {"hour": 6, "minute": 0, "second": 19}
